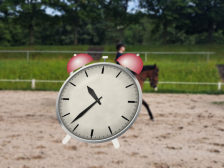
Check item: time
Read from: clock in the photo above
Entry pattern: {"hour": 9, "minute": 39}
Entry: {"hour": 10, "minute": 37}
